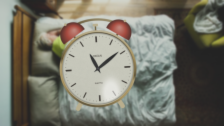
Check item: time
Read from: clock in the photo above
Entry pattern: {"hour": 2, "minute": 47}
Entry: {"hour": 11, "minute": 9}
